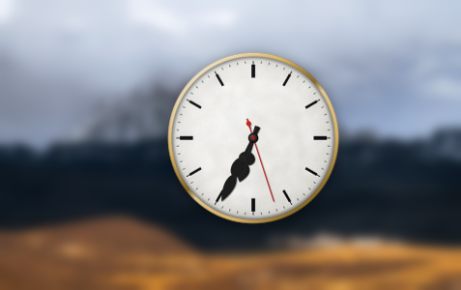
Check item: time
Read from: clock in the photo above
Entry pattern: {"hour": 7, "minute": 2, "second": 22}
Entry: {"hour": 6, "minute": 34, "second": 27}
